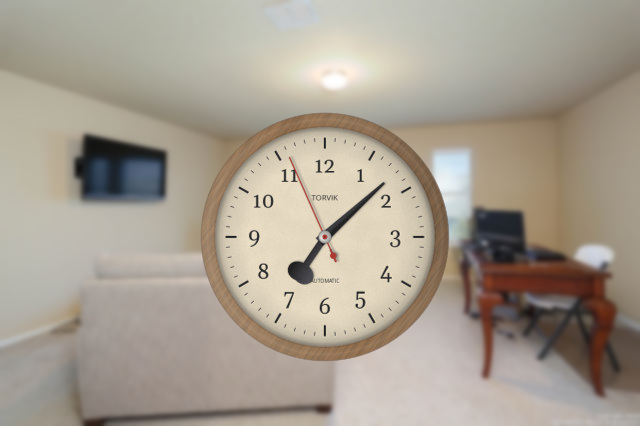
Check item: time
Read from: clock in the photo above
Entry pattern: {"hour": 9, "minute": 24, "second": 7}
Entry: {"hour": 7, "minute": 7, "second": 56}
